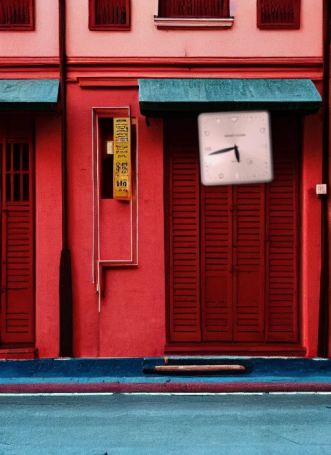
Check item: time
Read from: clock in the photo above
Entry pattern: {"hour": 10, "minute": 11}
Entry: {"hour": 5, "minute": 43}
